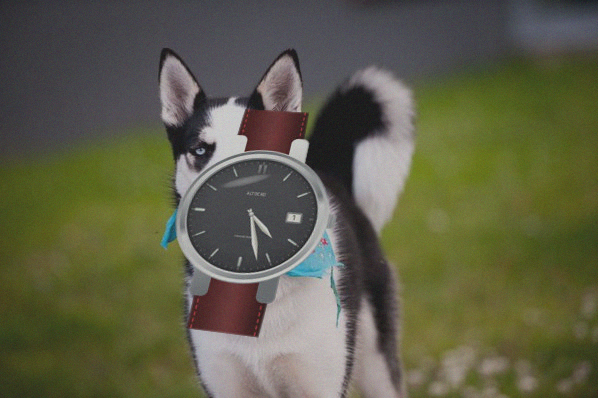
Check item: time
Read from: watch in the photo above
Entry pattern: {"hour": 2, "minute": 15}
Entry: {"hour": 4, "minute": 27}
